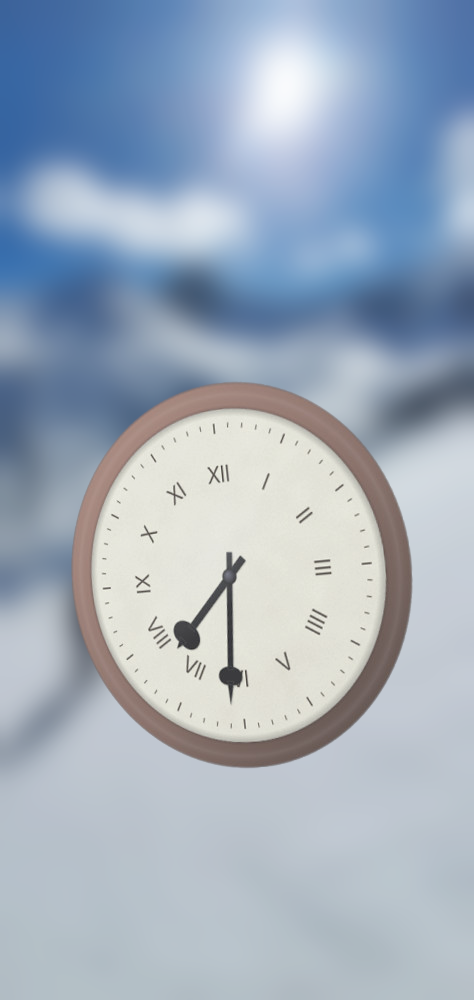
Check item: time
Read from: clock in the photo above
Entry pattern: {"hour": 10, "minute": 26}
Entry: {"hour": 7, "minute": 31}
